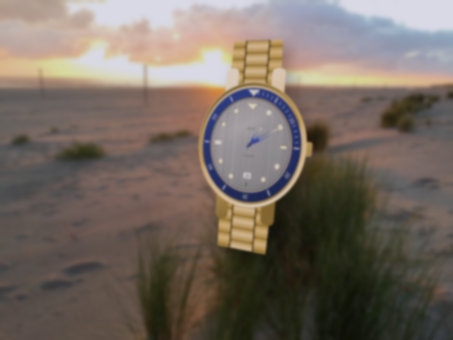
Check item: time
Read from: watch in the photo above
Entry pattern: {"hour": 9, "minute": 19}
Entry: {"hour": 1, "minute": 10}
